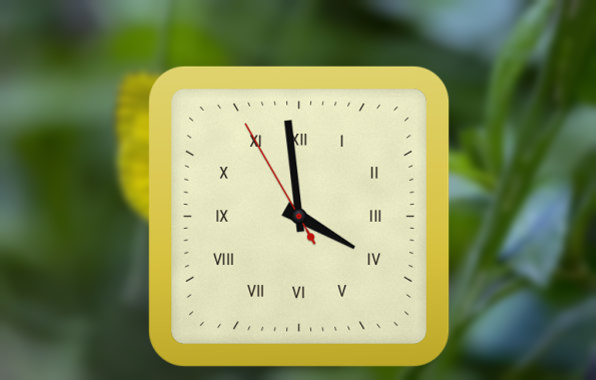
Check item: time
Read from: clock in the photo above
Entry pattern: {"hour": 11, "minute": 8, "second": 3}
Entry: {"hour": 3, "minute": 58, "second": 55}
